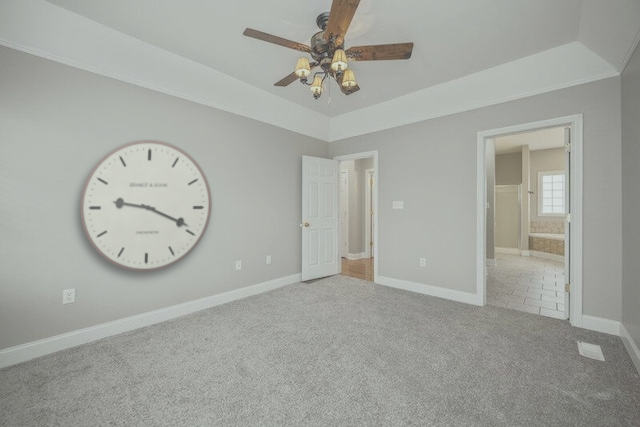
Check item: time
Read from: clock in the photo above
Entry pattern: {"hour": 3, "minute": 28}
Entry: {"hour": 9, "minute": 19}
